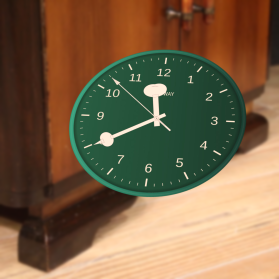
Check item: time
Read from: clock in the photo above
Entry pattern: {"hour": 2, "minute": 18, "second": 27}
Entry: {"hour": 11, "minute": 39, "second": 52}
